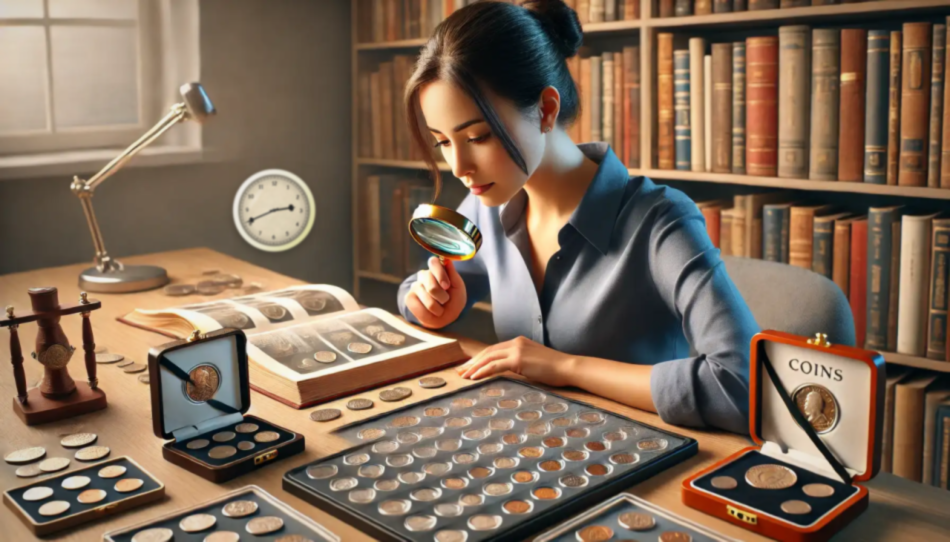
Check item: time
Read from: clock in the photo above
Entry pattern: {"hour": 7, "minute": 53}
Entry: {"hour": 2, "minute": 41}
